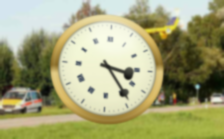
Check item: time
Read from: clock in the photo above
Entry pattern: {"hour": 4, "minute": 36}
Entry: {"hour": 3, "minute": 24}
